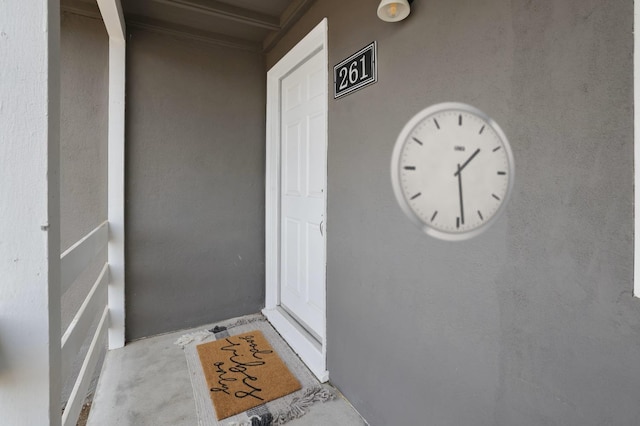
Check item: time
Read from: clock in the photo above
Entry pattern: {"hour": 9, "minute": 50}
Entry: {"hour": 1, "minute": 29}
